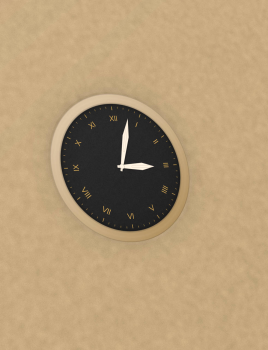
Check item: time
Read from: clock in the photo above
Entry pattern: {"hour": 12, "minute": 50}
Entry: {"hour": 3, "minute": 3}
